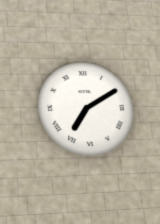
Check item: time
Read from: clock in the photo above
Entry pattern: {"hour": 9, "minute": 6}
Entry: {"hour": 7, "minute": 10}
